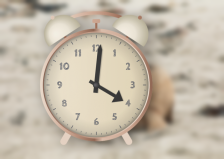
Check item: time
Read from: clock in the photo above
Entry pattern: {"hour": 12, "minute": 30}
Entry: {"hour": 4, "minute": 1}
